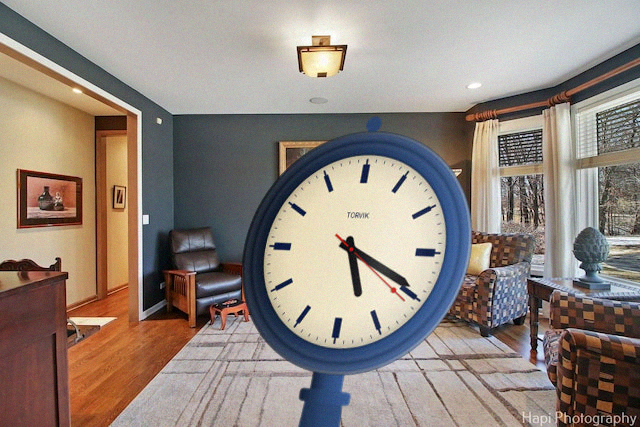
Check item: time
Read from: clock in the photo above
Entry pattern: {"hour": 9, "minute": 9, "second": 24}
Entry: {"hour": 5, "minute": 19, "second": 21}
